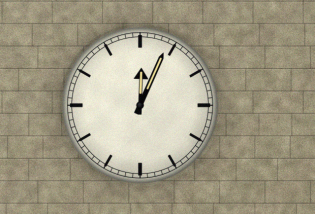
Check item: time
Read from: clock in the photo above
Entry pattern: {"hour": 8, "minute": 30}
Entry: {"hour": 12, "minute": 4}
